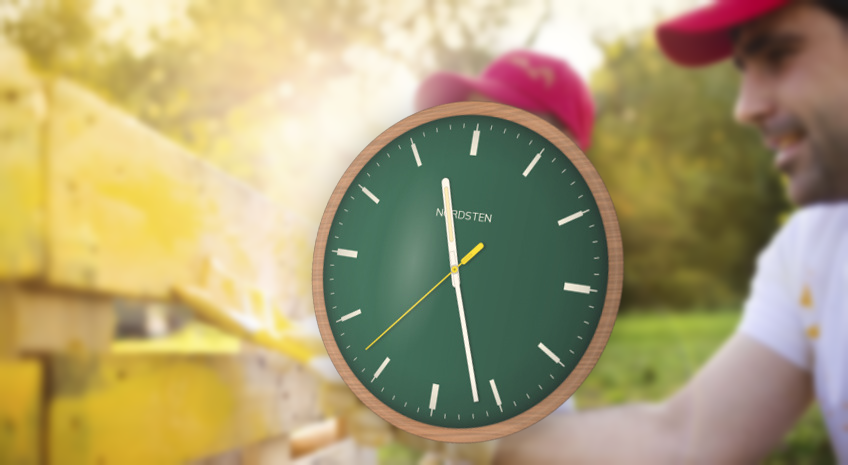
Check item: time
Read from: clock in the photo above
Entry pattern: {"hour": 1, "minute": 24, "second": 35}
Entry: {"hour": 11, "minute": 26, "second": 37}
